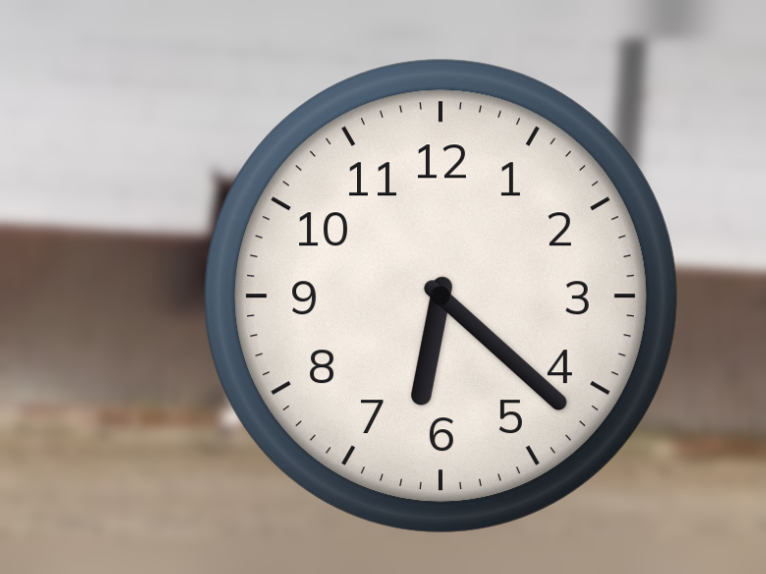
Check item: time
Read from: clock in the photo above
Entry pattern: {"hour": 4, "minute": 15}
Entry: {"hour": 6, "minute": 22}
